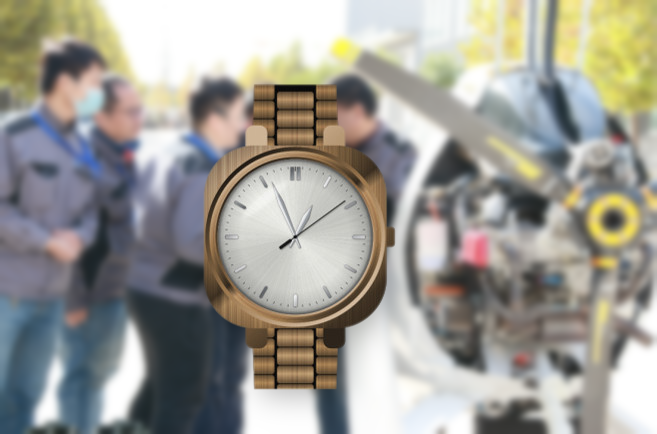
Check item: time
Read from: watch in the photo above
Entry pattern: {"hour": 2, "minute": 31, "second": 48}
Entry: {"hour": 12, "minute": 56, "second": 9}
